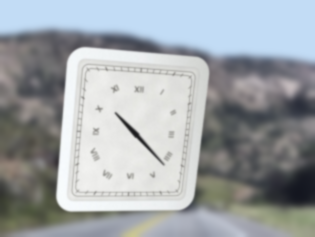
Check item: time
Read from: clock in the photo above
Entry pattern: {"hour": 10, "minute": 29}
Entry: {"hour": 10, "minute": 22}
